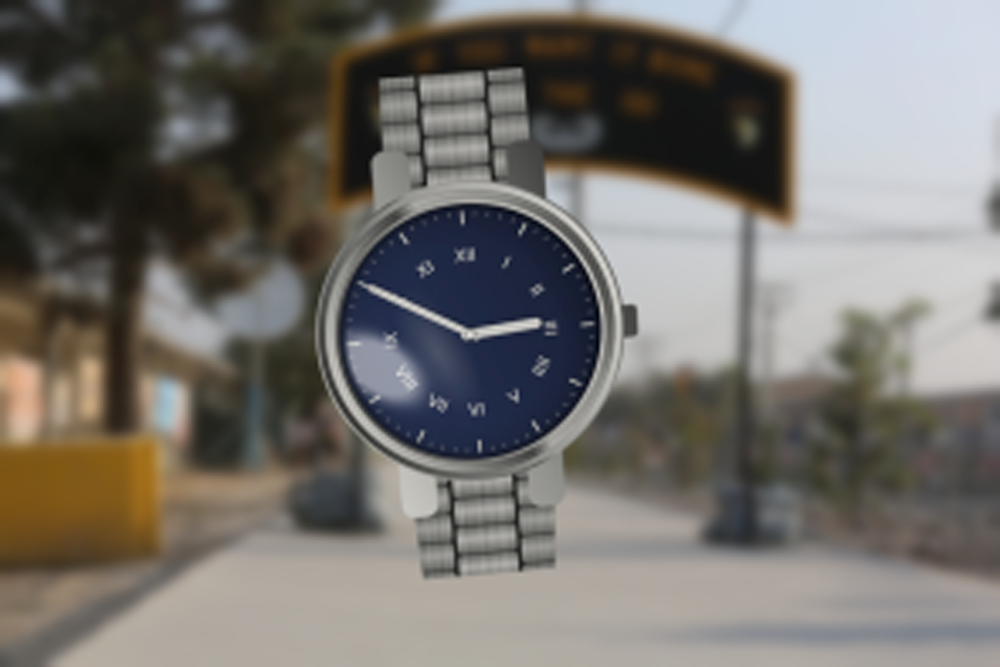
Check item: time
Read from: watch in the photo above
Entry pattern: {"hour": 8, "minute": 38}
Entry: {"hour": 2, "minute": 50}
